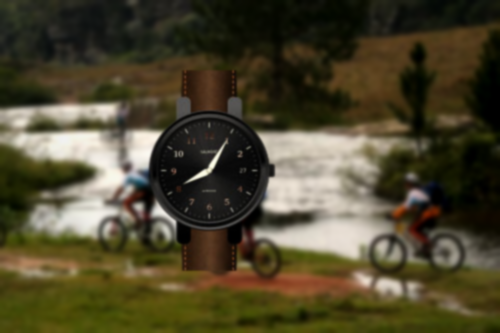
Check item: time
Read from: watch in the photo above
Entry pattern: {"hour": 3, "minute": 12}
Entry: {"hour": 8, "minute": 5}
